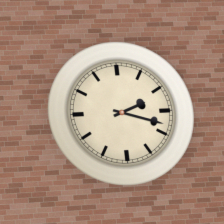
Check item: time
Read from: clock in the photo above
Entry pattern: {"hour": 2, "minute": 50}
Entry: {"hour": 2, "minute": 18}
